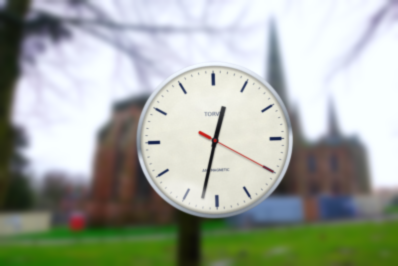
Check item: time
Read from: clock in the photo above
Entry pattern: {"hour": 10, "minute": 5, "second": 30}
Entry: {"hour": 12, "minute": 32, "second": 20}
